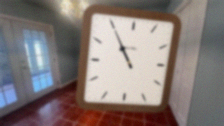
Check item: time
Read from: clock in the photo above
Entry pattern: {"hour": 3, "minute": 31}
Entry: {"hour": 10, "minute": 55}
